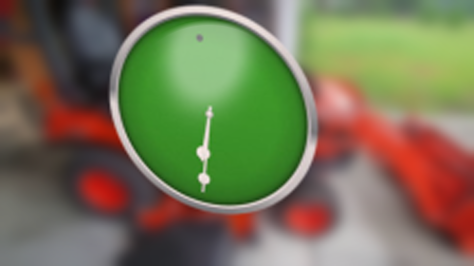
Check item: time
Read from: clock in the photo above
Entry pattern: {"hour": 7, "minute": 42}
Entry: {"hour": 6, "minute": 32}
